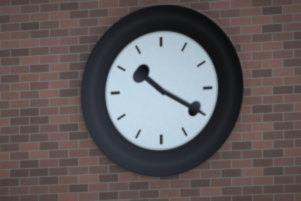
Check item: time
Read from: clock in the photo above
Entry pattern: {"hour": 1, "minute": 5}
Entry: {"hour": 10, "minute": 20}
